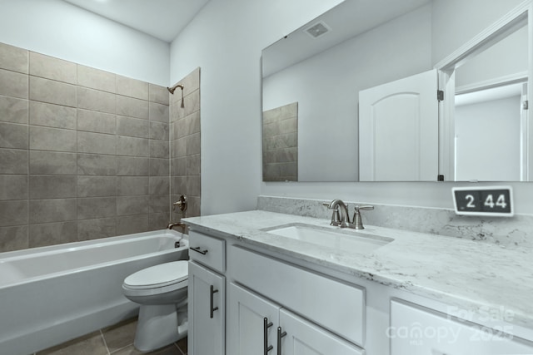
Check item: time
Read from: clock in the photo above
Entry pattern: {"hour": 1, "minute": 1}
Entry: {"hour": 2, "minute": 44}
